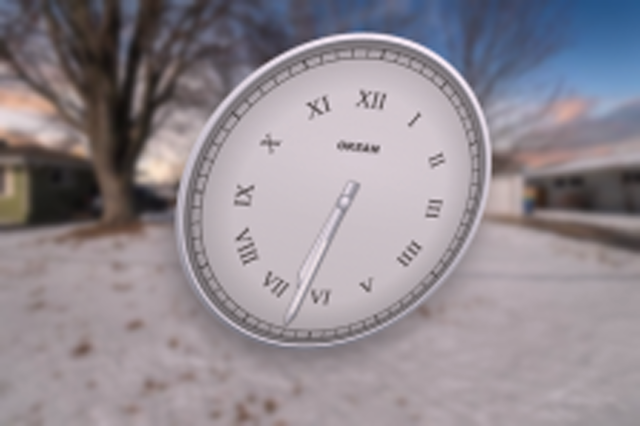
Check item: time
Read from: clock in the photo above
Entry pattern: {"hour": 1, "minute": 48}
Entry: {"hour": 6, "minute": 32}
